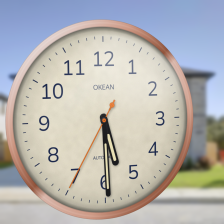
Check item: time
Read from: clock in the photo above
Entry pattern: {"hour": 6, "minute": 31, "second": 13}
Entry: {"hour": 5, "minute": 29, "second": 35}
